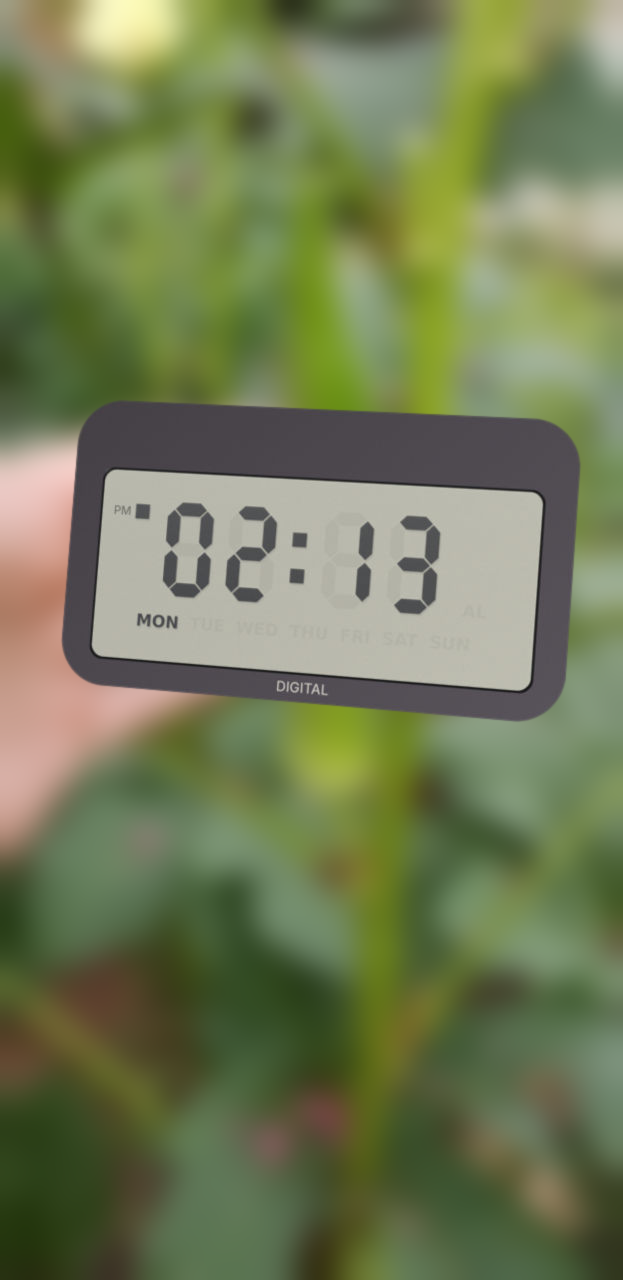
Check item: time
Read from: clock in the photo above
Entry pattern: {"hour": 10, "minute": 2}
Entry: {"hour": 2, "minute": 13}
